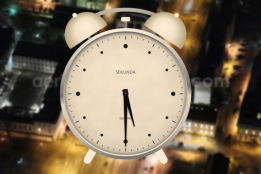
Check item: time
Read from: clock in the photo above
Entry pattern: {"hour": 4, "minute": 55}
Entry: {"hour": 5, "minute": 30}
